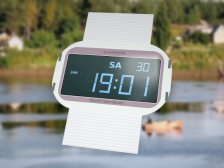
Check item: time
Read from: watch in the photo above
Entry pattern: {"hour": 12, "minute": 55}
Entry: {"hour": 19, "minute": 1}
